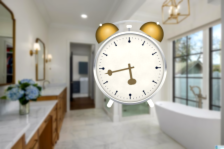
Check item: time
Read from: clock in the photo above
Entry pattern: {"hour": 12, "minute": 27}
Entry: {"hour": 5, "minute": 43}
